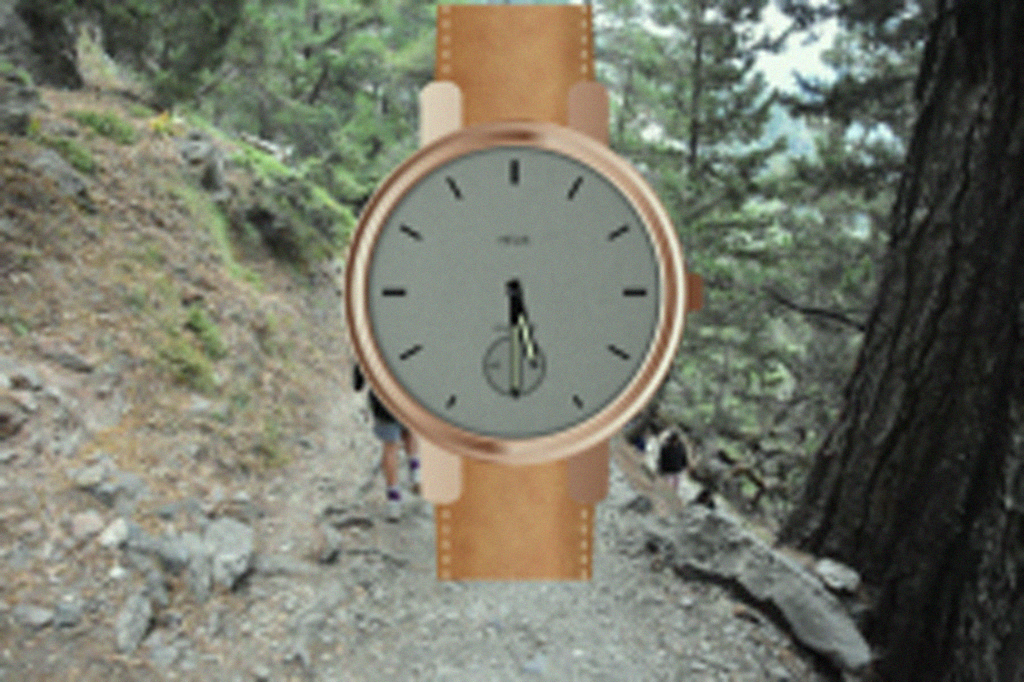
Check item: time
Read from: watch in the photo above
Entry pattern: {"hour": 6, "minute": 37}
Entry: {"hour": 5, "minute": 30}
